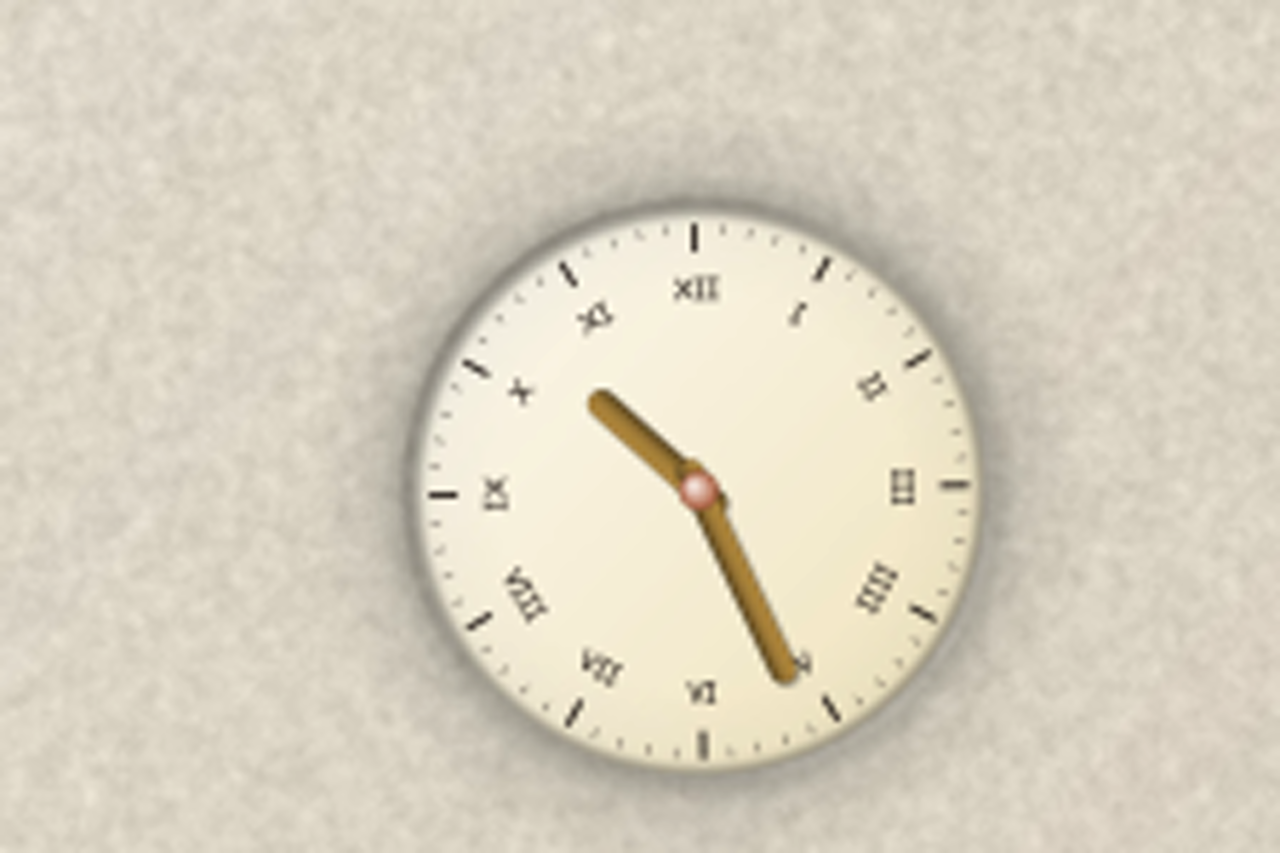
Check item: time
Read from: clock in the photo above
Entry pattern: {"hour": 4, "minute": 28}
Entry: {"hour": 10, "minute": 26}
